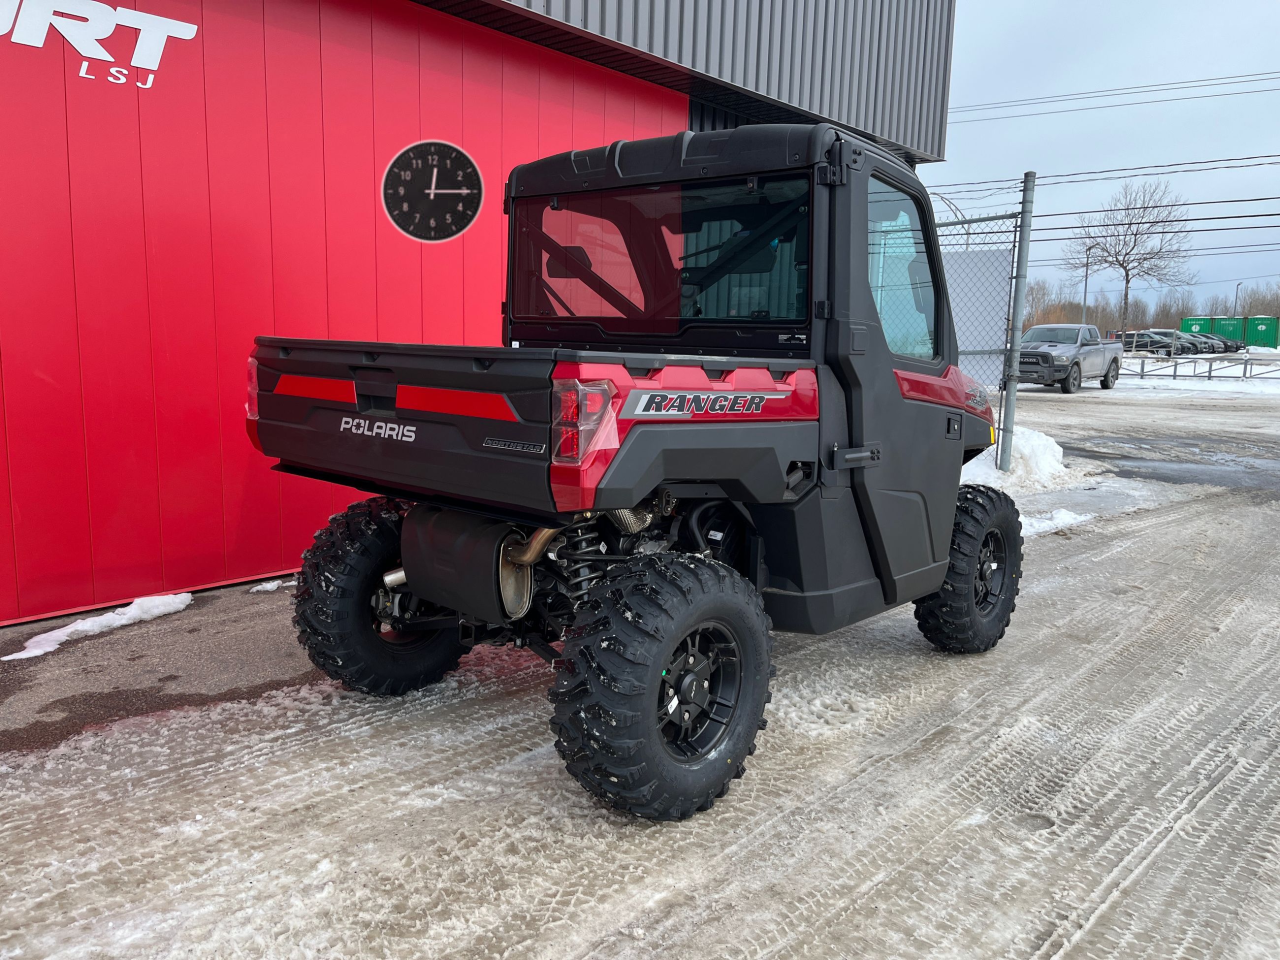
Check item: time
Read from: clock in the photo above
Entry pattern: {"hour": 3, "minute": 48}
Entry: {"hour": 12, "minute": 15}
